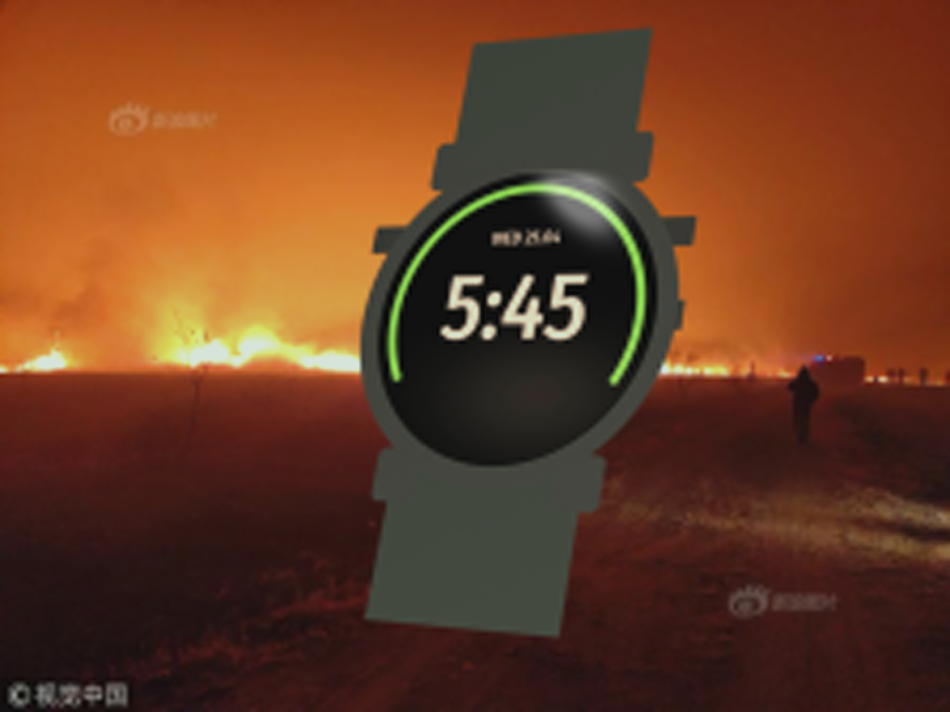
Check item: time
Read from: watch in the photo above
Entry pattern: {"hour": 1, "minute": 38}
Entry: {"hour": 5, "minute": 45}
